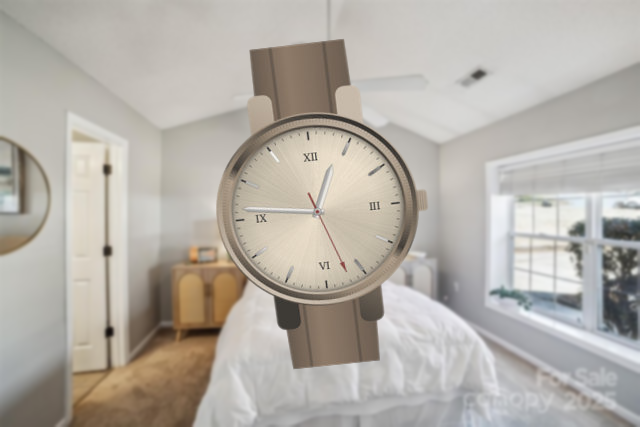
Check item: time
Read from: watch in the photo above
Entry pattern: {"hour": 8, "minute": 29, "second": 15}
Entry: {"hour": 12, "minute": 46, "second": 27}
